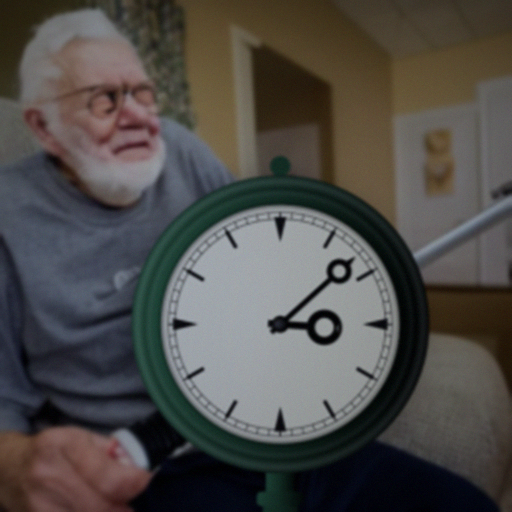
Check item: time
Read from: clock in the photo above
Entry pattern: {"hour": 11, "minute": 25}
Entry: {"hour": 3, "minute": 8}
